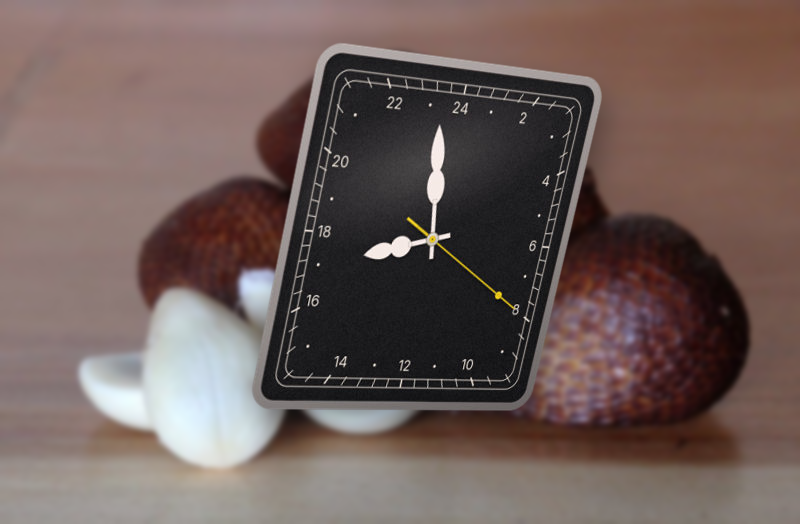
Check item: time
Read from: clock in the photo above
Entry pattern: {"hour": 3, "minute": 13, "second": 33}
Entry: {"hour": 16, "minute": 58, "second": 20}
